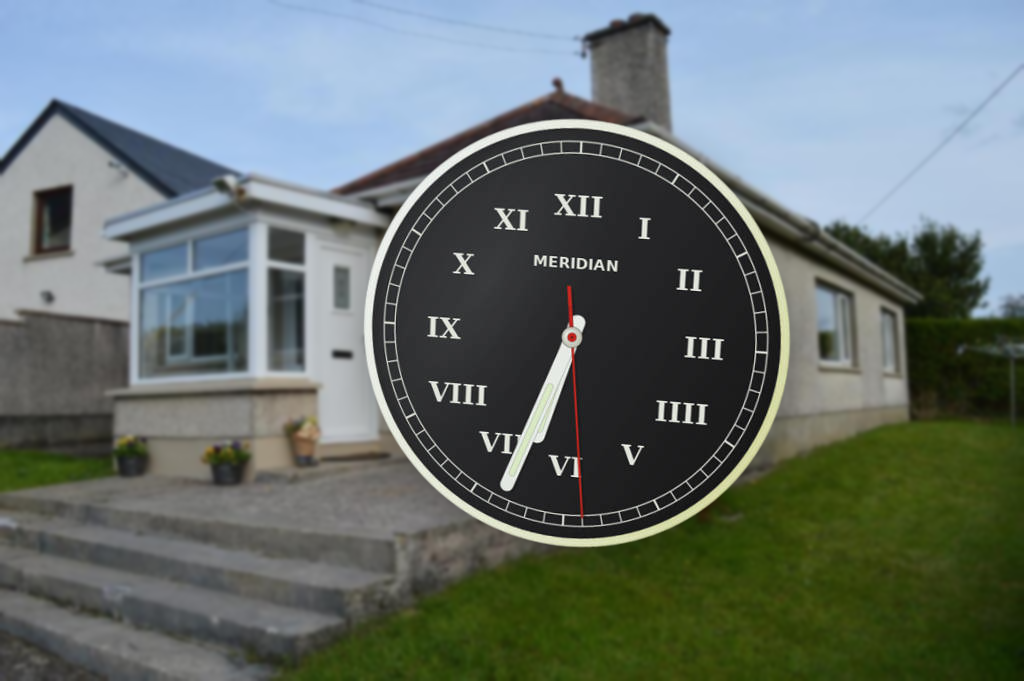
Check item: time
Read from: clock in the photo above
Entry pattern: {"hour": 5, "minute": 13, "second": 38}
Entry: {"hour": 6, "minute": 33, "second": 29}
